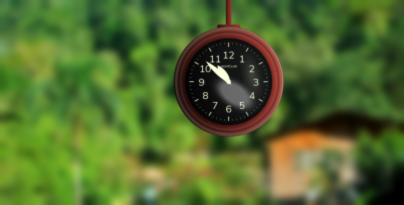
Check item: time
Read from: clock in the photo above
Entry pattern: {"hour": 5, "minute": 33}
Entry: {"hour": 10, "minute": 52}
